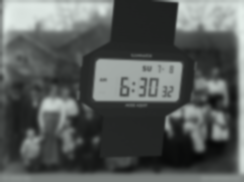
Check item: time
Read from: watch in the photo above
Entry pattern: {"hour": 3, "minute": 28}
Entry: {"hour": 6, "minute": 30}
